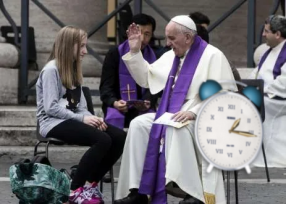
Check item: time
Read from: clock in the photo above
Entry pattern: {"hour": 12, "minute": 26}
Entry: {"hour": 1, "minute": 16}
